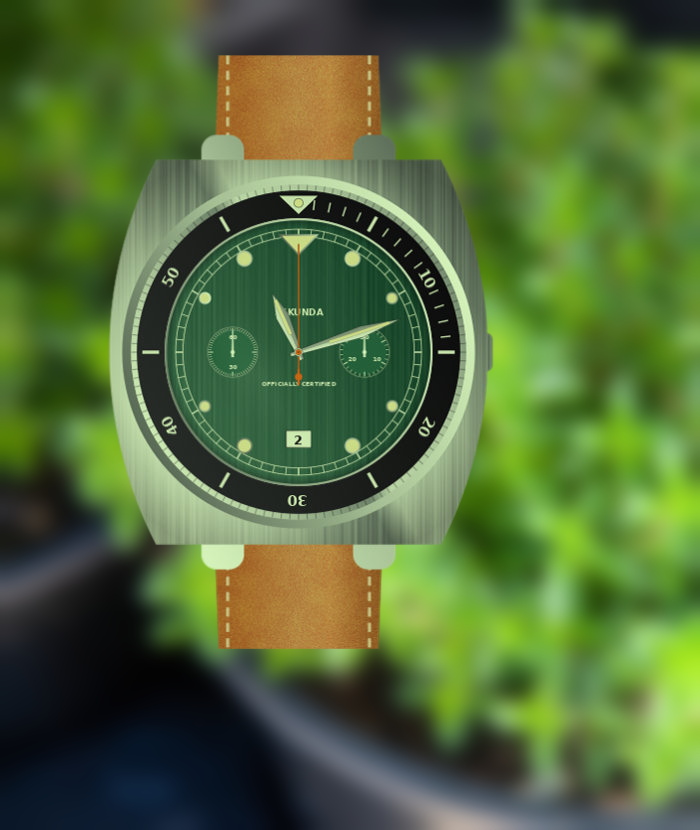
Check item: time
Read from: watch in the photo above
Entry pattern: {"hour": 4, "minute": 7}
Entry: {"hour": 11, "minute": 12}
